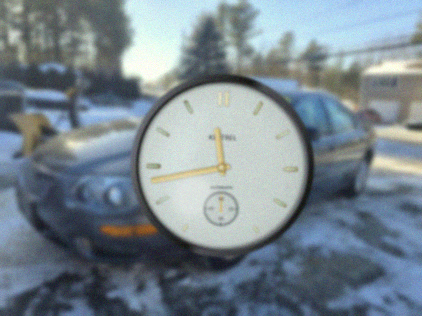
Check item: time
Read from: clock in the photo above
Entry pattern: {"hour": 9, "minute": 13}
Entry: {"hour": 11, "minute": 43}
